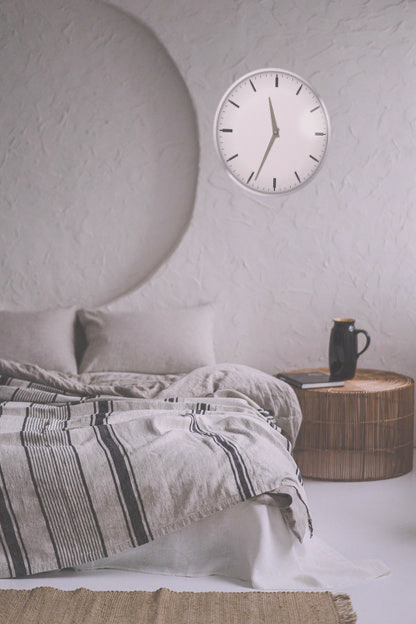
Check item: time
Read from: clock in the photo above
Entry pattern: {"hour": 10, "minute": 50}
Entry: {"hour": 11, "minute": 34}
